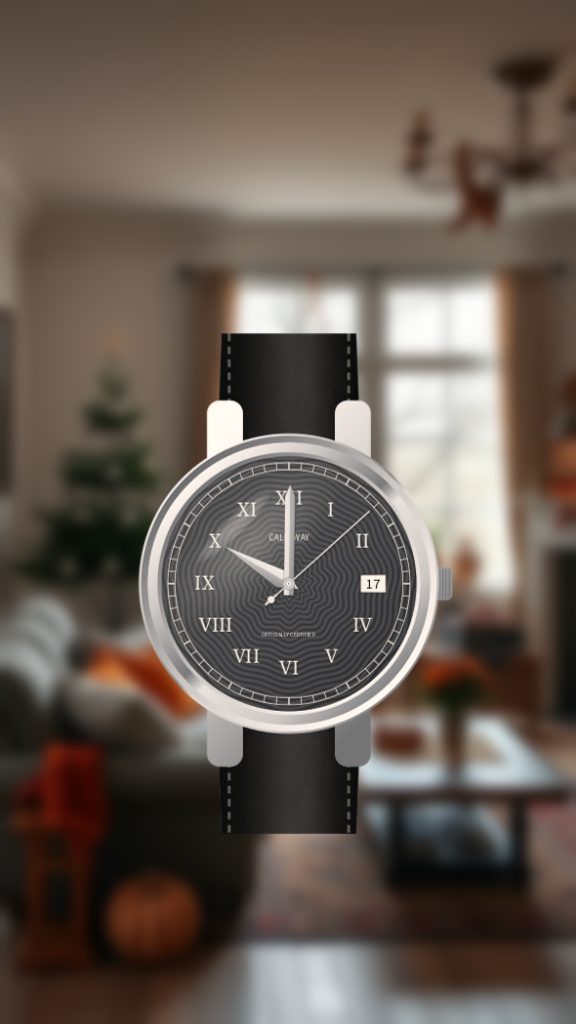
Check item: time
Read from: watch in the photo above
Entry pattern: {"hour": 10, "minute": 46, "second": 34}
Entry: {"hour": 10, "minute": 0, "second": 8}
